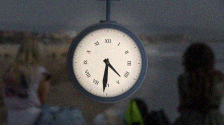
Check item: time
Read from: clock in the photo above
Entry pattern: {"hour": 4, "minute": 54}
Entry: {"hour": 4, "minute": 31}
